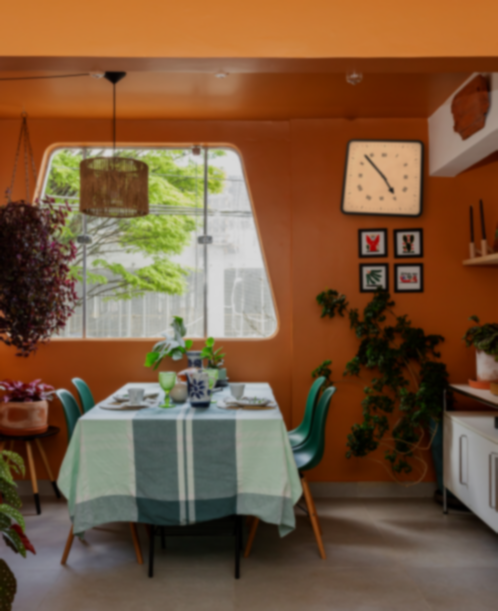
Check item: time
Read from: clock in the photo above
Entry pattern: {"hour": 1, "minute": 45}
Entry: {"hour": 4, "minute": 53}
